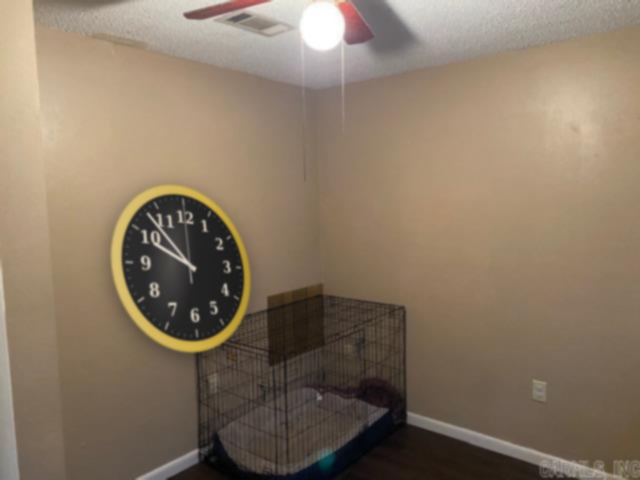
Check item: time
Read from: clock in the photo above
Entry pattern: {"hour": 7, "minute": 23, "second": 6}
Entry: {"hour": 9, "minute": 53, "second": 0}
